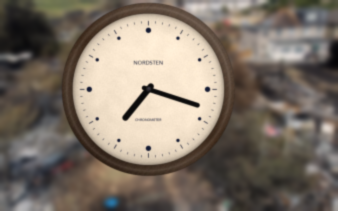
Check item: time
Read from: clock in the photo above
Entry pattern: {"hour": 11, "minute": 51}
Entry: {"hour": 7, "minute": 18}
